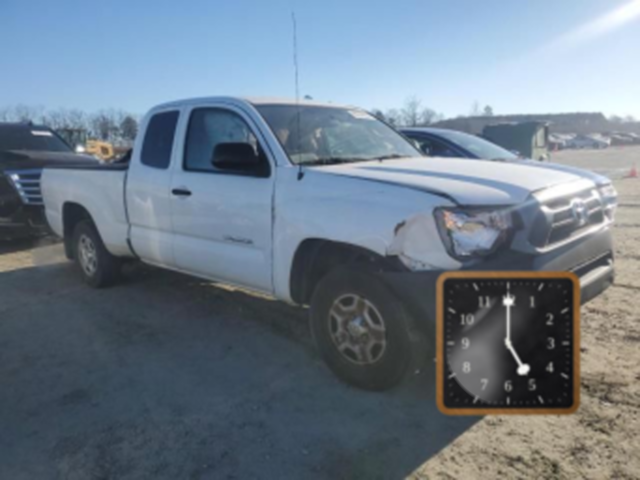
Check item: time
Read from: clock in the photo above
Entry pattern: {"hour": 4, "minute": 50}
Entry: {"hour": 5, "minute": 0}
